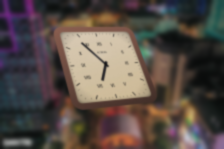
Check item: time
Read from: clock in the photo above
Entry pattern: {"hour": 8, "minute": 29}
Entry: {"hour": 6, "minute": 54}
